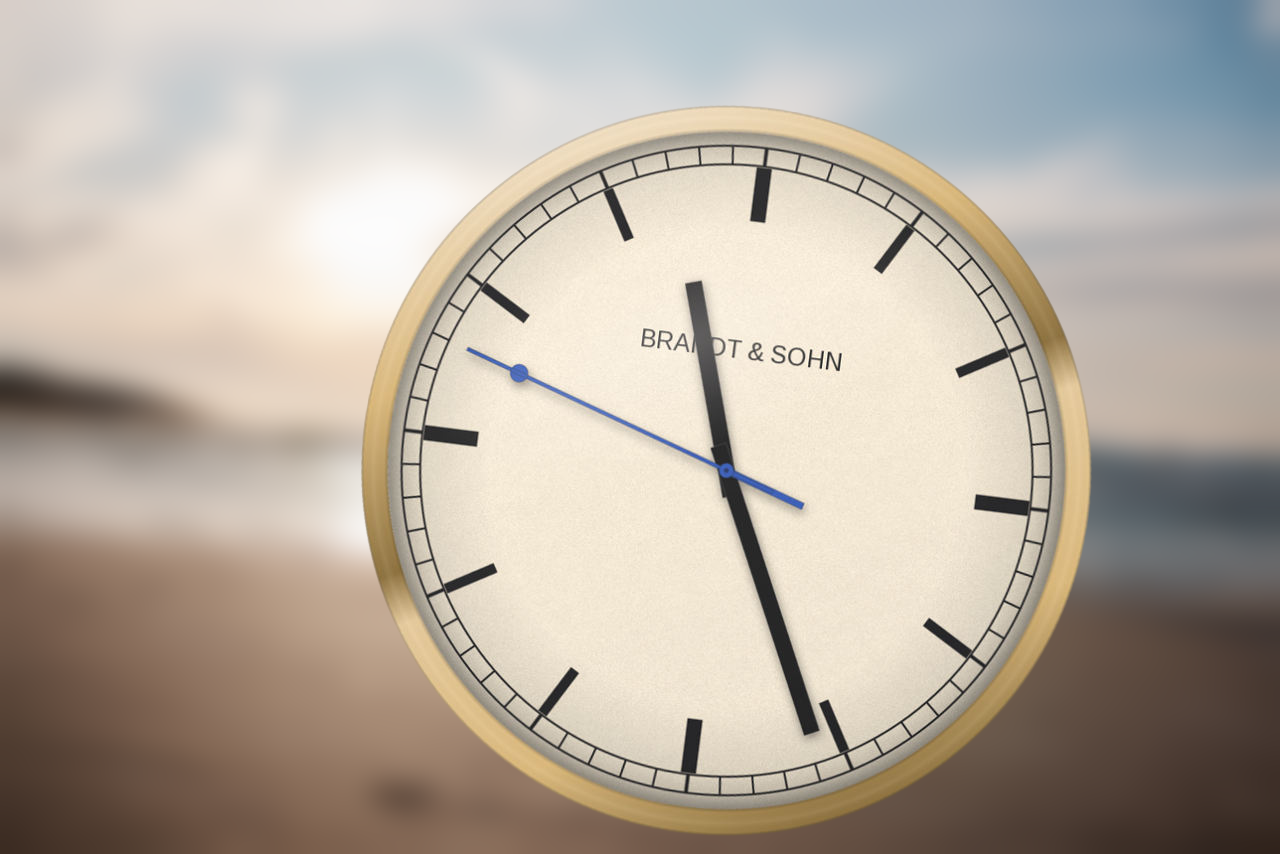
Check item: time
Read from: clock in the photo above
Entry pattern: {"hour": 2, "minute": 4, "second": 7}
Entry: {"hour": 11, "minute": 25, "second": 48}
